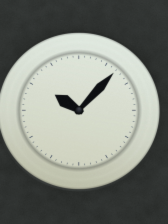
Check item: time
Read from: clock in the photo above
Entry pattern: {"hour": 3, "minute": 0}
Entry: {"hour": 10, "minute": 7}
